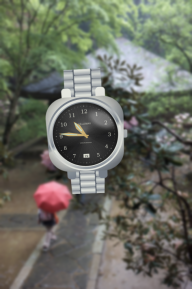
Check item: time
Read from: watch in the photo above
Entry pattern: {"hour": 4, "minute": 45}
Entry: {"hour": 10, "minute": 46}
